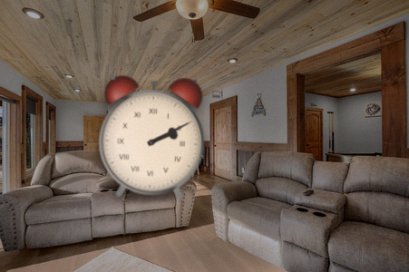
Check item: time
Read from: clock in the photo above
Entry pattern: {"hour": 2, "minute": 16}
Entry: {"hour": 2, "minute": 10}
